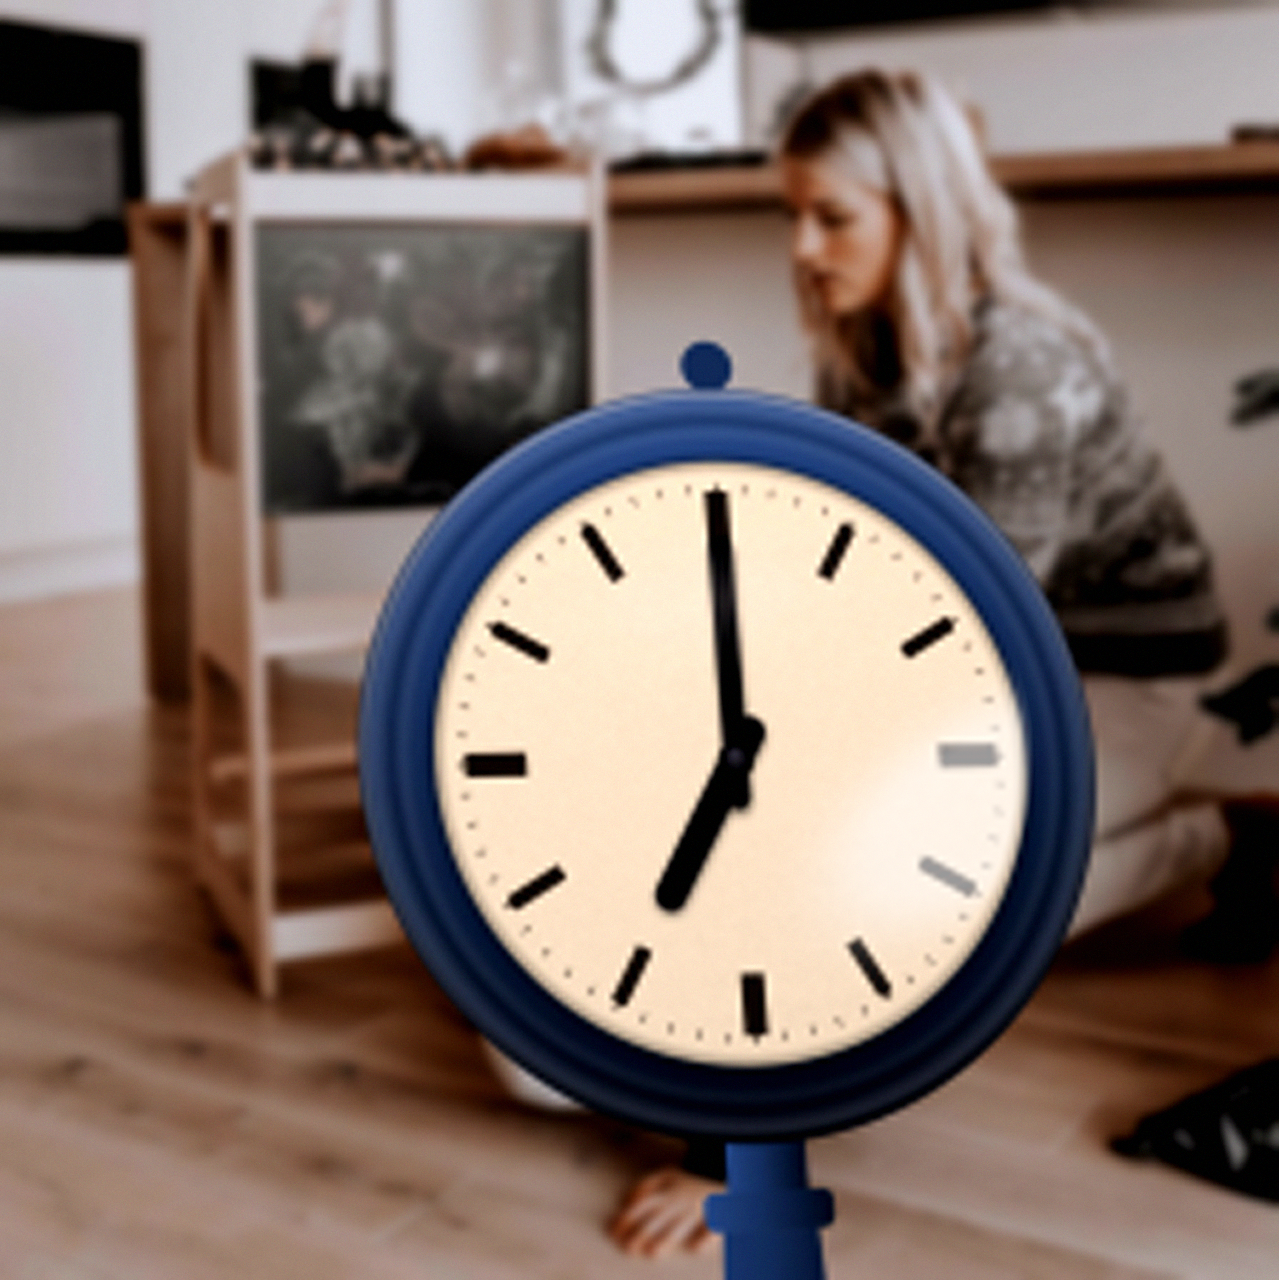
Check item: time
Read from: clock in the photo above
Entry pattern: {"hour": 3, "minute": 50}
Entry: {"hour": 7, "minute": 0}
